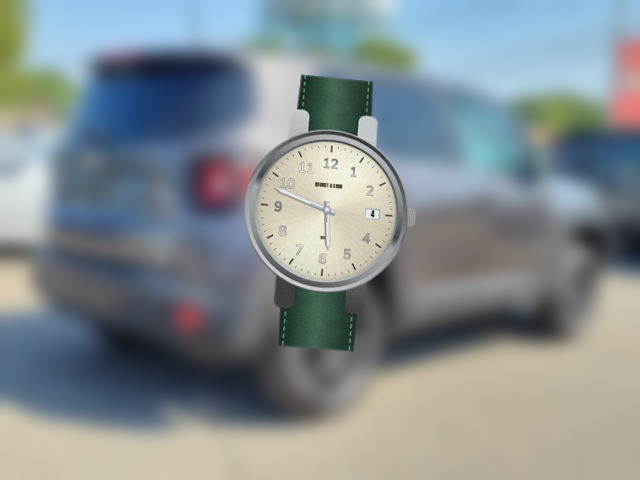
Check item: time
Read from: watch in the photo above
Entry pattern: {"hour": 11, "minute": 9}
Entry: {"hour": 5, "minute": 48}
